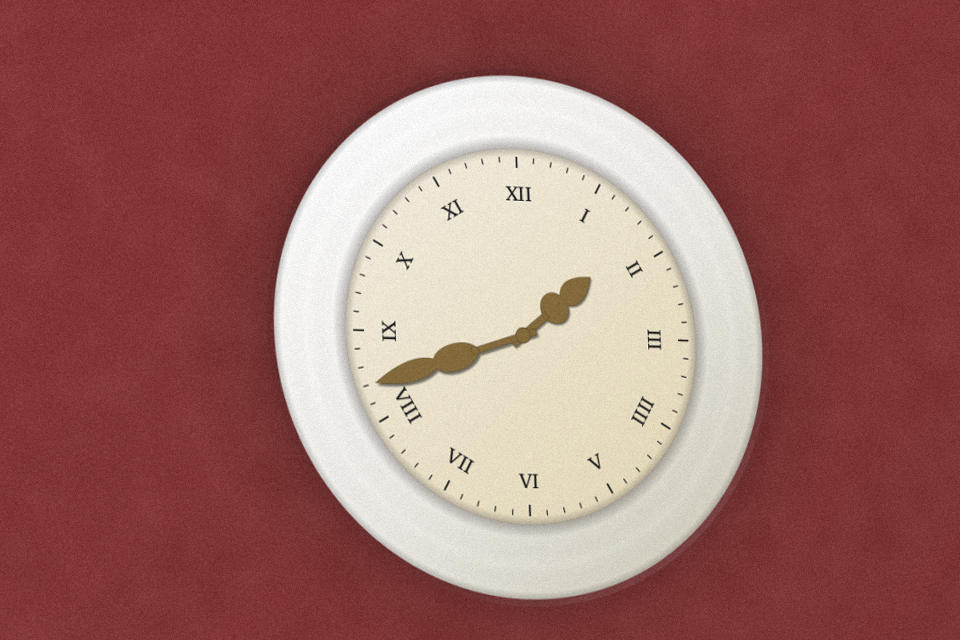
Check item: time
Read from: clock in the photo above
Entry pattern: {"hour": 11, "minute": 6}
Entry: {"hour": 1, "minute": 42}
